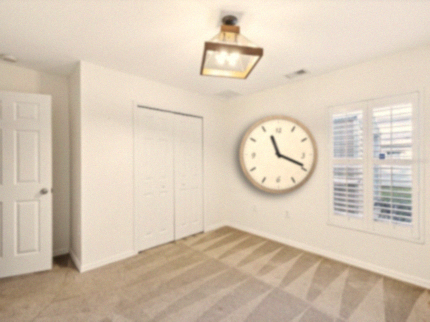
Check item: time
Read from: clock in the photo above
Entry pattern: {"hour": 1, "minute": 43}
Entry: {"hour": 11, "minute": 19}
